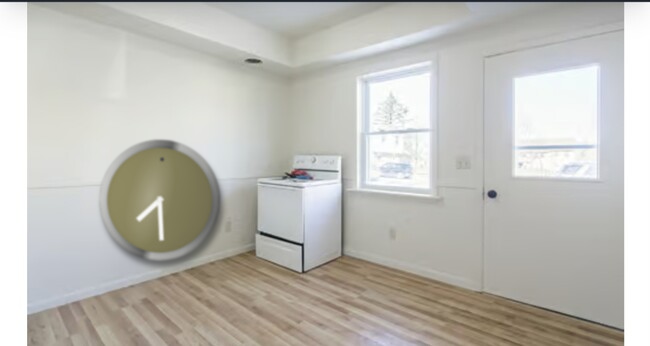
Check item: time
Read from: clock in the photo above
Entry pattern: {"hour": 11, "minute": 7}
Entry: {"hour": 7, "minute": 29}
